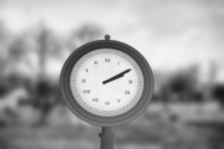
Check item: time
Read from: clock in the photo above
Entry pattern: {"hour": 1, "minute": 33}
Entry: {"hour": 2, "minute": 10}
